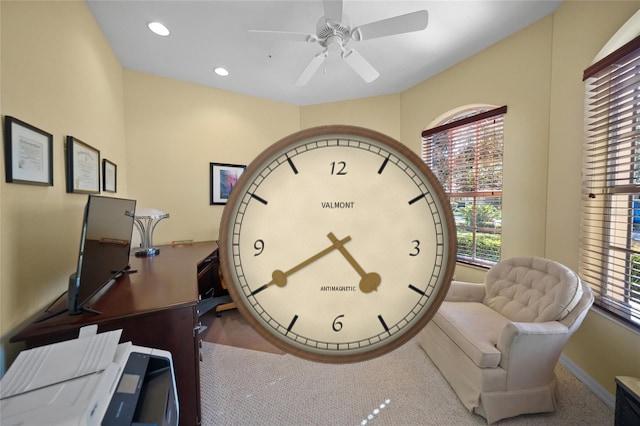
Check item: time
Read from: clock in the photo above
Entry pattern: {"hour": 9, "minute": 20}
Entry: {"hour": 4, "minute": 40}
